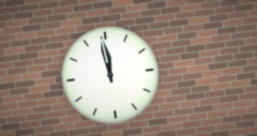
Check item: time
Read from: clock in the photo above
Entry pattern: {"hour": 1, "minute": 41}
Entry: {"hour": 11, "minute": 59}
